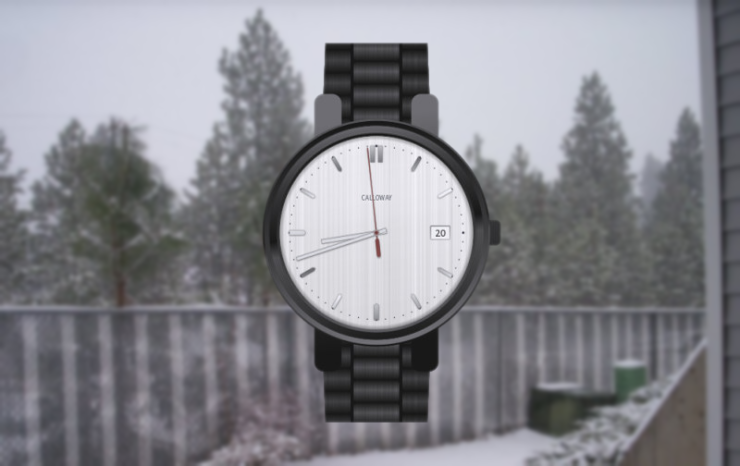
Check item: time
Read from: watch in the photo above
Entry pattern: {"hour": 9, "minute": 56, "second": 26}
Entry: {"hour": 8, "minute": 41, "second": 59}
